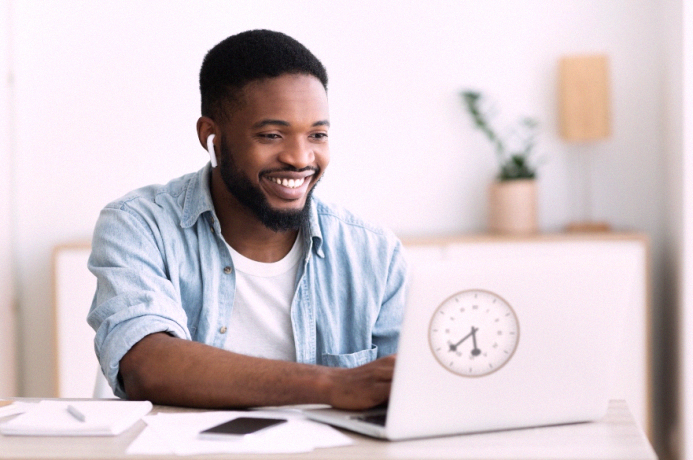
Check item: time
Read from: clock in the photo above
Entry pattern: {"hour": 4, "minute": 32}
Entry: {"hour": 5, "minute": 38}
